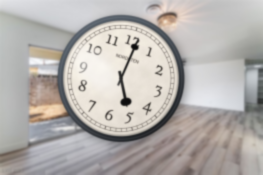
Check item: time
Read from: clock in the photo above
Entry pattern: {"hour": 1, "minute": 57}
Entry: {"hour": 5, "minute": 1}
